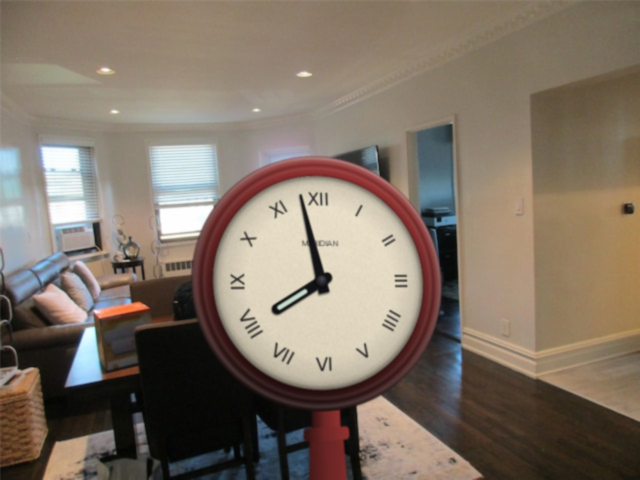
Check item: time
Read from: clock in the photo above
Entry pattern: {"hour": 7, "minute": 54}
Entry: {"hour": 7, "minute": 58}
